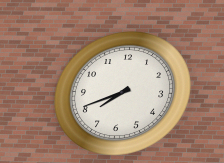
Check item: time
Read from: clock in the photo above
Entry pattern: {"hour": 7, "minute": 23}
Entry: {"hour": 7, "minute": 41}
